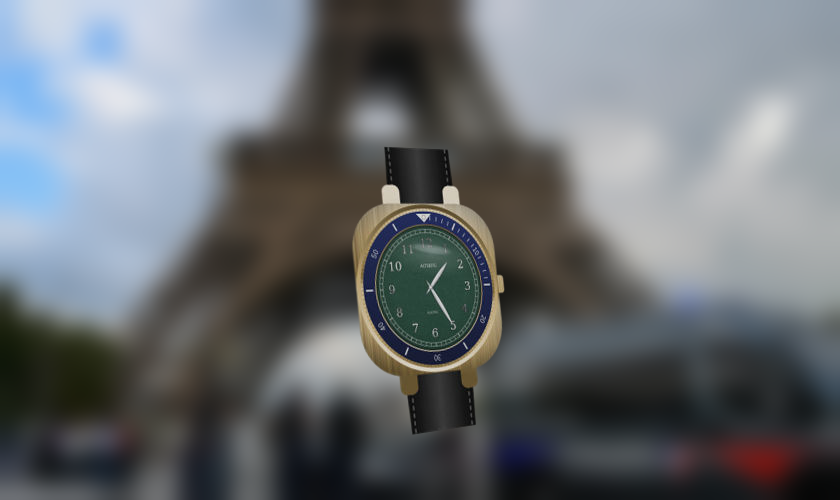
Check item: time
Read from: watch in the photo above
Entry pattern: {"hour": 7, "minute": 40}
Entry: {"hour": 1, "minute": 25}
